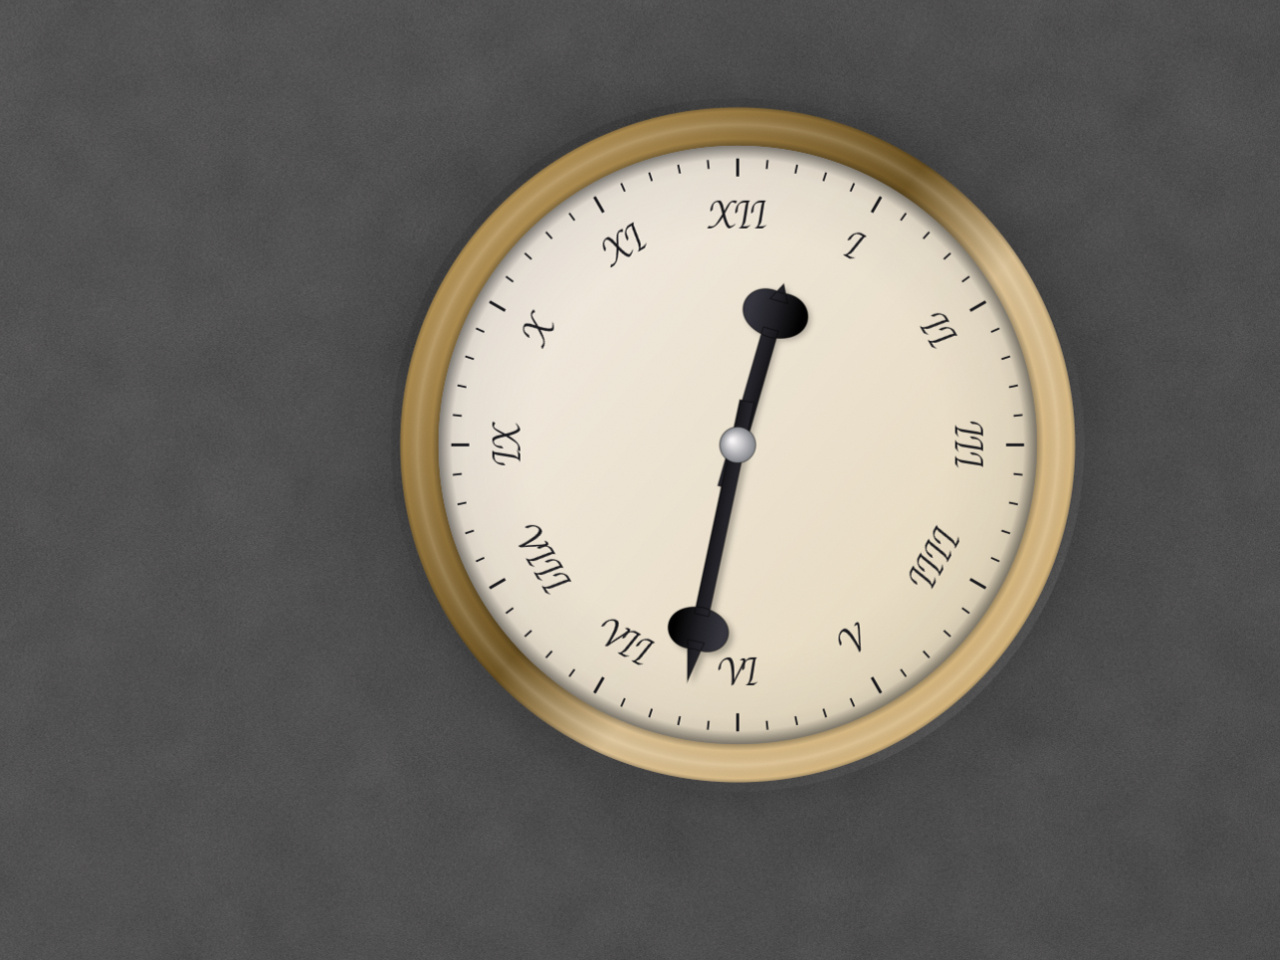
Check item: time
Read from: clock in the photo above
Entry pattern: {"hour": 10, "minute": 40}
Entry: {"hour": 12, "minute": 32}
